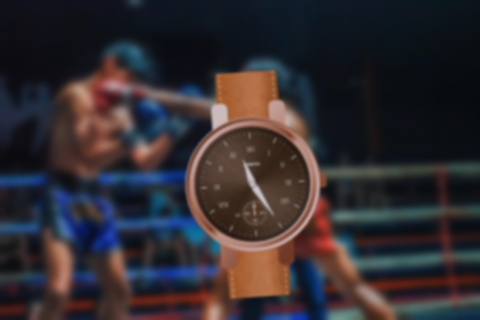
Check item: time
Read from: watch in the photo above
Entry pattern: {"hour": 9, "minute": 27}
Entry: {"hour": 11, "minute": 25}
